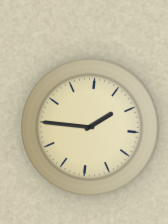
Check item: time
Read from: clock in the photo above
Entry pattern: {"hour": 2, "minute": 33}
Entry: {"hour": 1, "minute": 45}
